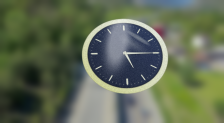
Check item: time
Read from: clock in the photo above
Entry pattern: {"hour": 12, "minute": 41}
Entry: {"hour": 5, "minute": 15}
